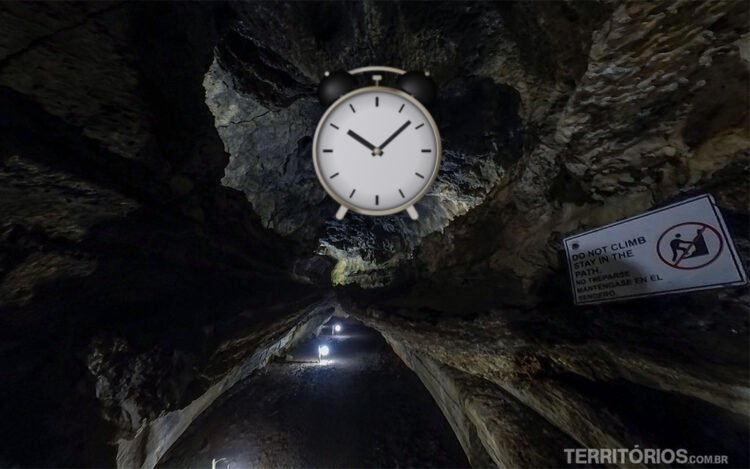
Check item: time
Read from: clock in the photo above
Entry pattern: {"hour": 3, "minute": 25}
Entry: {"hour": 10, "minute": 8}
